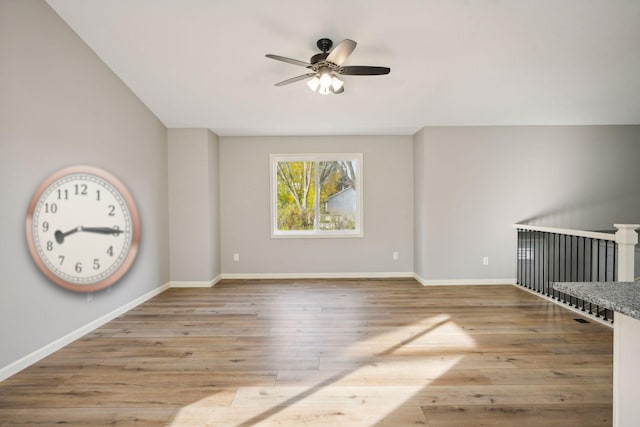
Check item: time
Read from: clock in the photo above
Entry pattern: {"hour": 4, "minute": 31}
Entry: {"hour": 8, "minute": 15}
